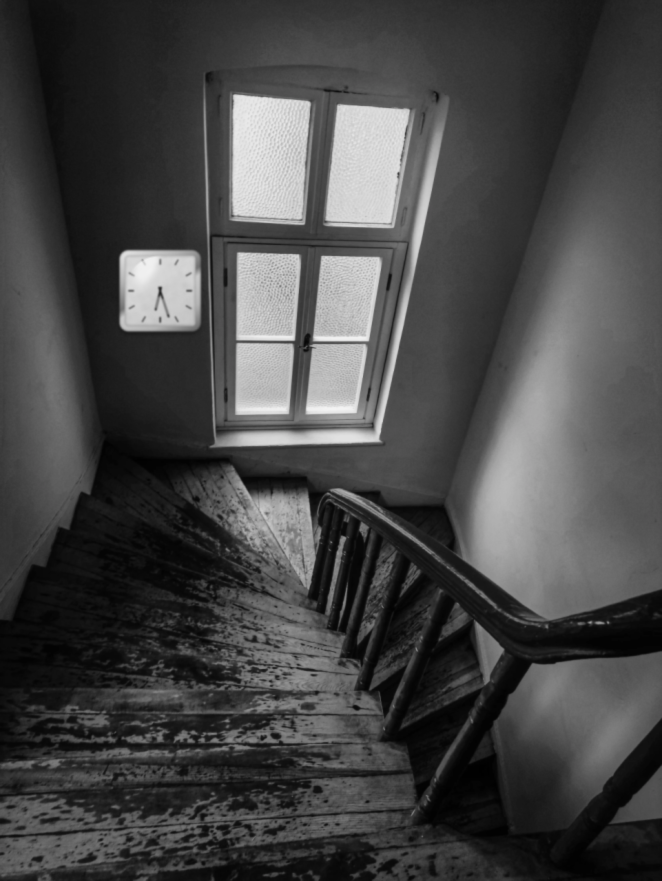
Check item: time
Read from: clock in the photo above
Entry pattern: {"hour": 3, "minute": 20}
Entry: {"hour": 6, "minute": 27}
